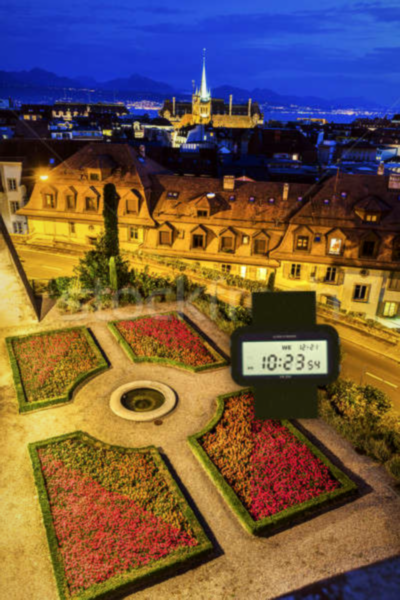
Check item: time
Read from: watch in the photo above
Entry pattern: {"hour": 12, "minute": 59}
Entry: {"hour": 10, "minute": 23}
